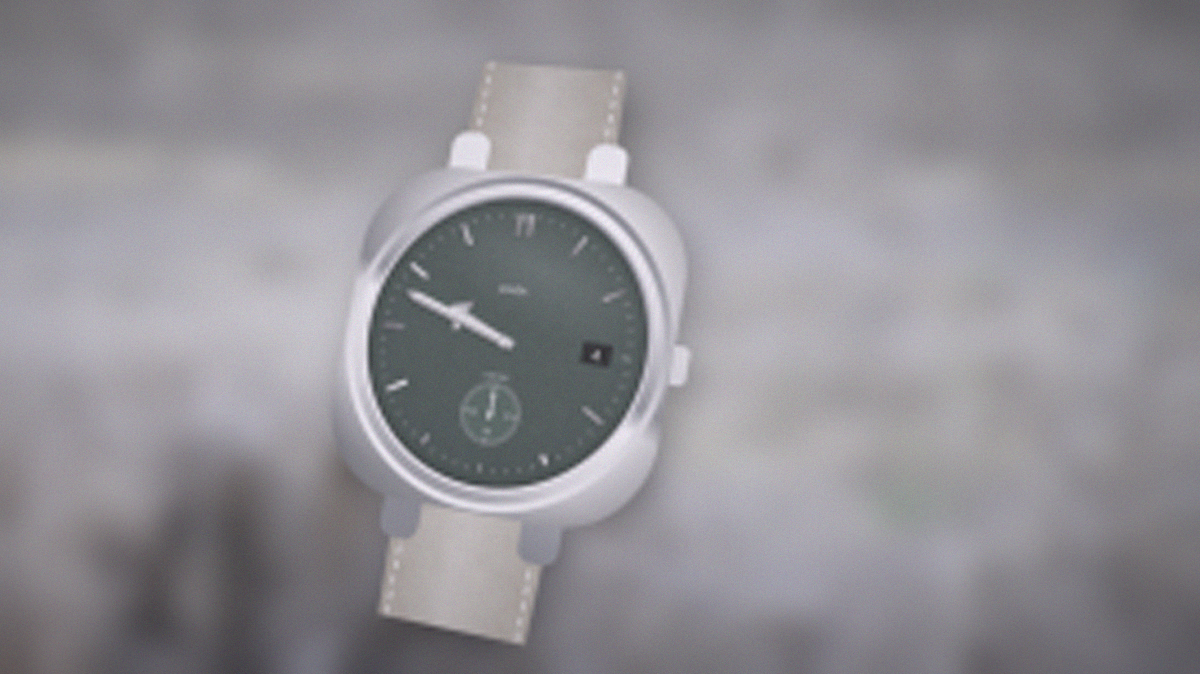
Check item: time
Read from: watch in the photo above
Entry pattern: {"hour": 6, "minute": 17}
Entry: {"hour": 9, "minute": 48}
